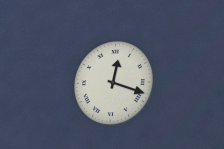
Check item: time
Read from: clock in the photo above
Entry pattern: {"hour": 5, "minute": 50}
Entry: {"hour": 12, "minute": 18}
